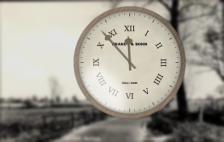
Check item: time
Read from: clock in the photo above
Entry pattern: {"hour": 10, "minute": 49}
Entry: {"hour": 11, "minute": 53}
